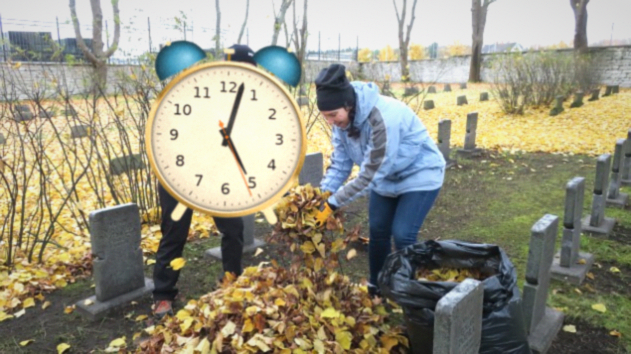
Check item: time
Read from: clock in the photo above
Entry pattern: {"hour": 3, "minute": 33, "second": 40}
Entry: {"hour": 5, "minute": 2, "second": 26}
